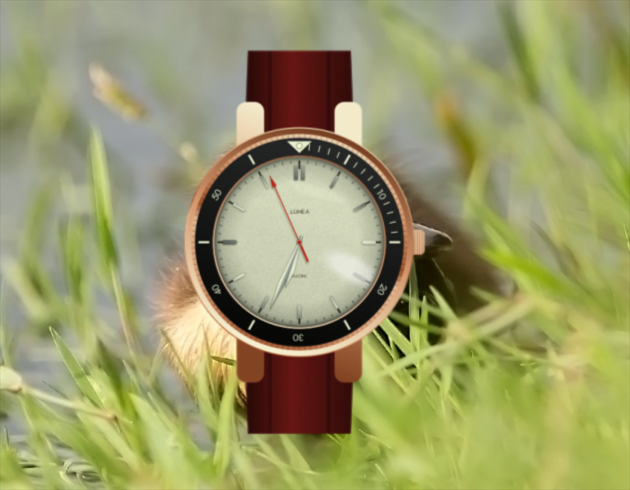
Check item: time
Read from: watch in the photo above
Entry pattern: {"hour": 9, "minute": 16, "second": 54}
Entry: {"hour": 6, "minute": 33, "second": 56}
